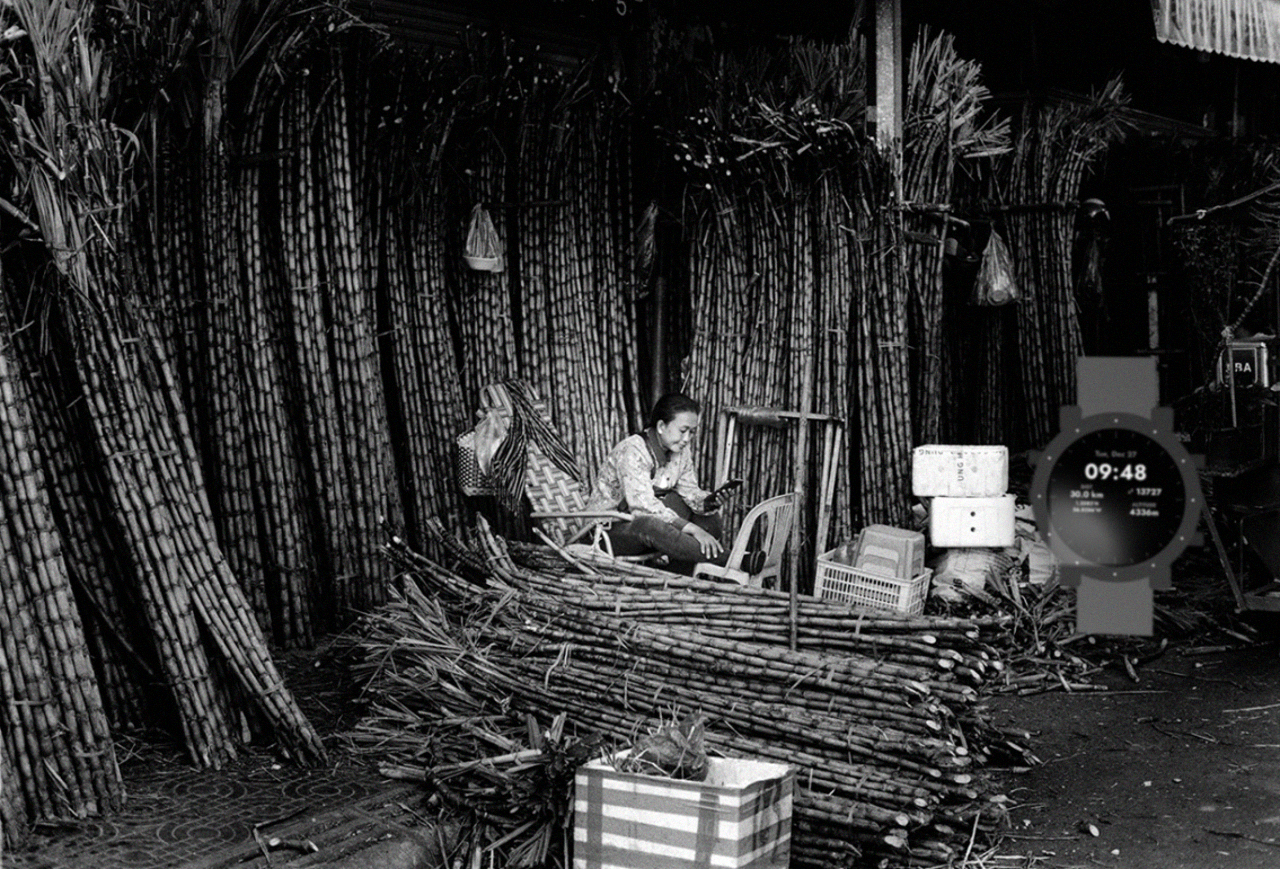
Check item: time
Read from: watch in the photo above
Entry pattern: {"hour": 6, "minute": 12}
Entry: {"hour": 9, "minute": 48}
